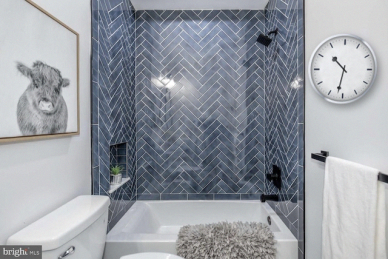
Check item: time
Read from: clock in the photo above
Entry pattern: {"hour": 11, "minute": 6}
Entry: {"hour": 10, "minute": 32}
